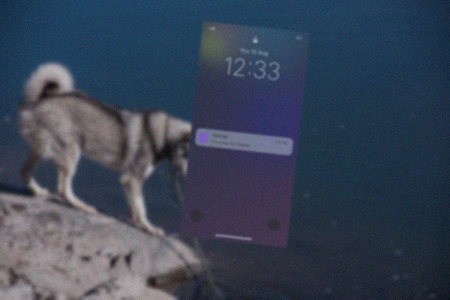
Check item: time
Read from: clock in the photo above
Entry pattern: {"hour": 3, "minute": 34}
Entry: {"hour": 12, "minute": 33}
